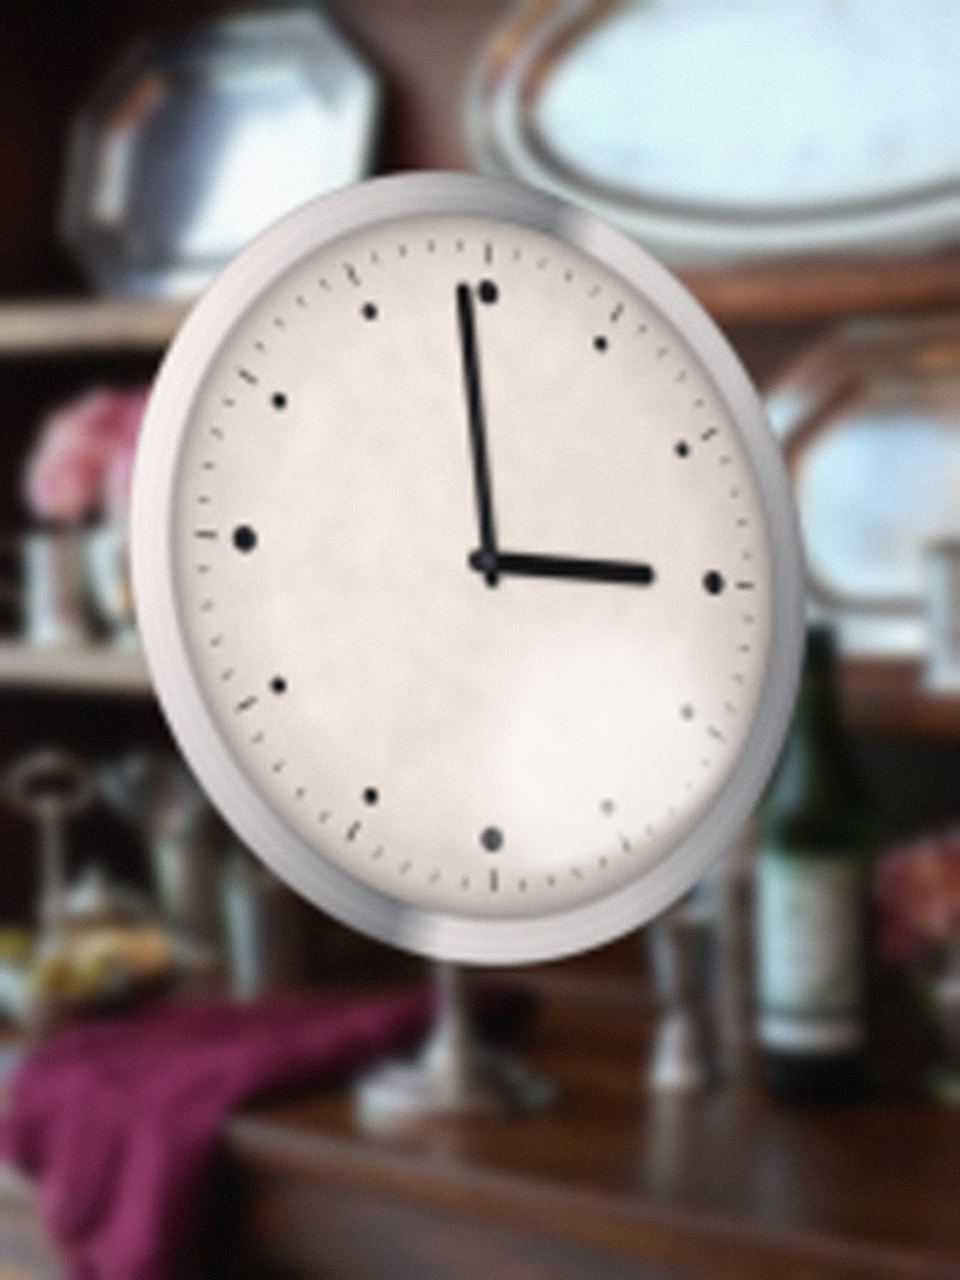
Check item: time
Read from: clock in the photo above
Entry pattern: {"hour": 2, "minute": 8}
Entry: {"hour": 2, "minute": 59}
